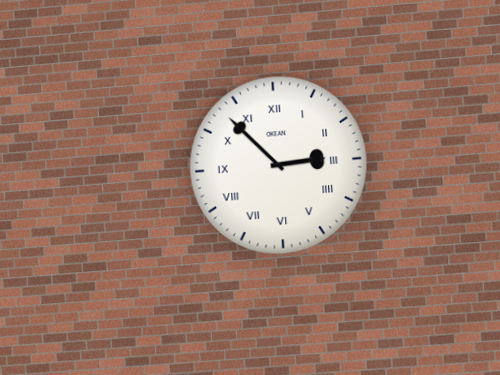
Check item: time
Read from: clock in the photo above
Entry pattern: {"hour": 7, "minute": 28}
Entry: {"hour": 2, "minute": 53}
